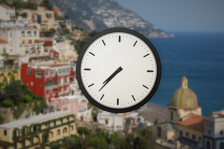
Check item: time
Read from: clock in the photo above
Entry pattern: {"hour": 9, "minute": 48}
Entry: {"hour": 7, "minute": 37}
